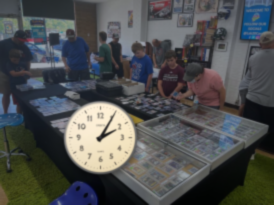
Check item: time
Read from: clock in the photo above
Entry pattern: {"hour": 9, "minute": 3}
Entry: {"hour": 2, "minute": 5}
